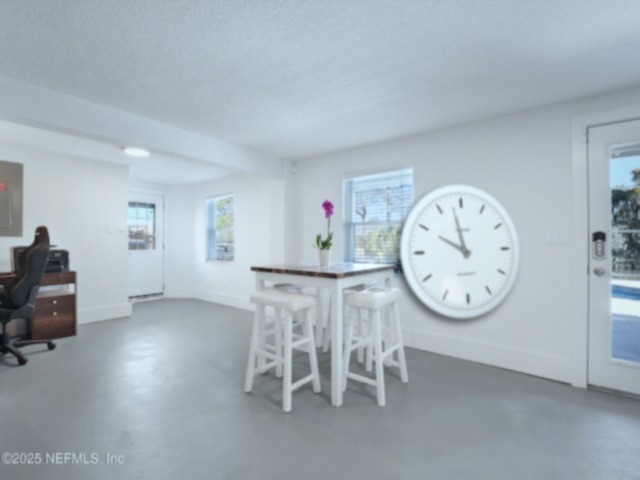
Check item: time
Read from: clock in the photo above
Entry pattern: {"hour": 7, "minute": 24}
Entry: {"hour": 9, "minute": 58}
